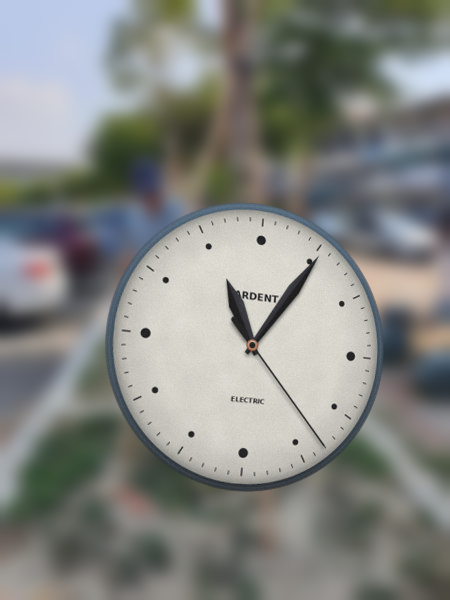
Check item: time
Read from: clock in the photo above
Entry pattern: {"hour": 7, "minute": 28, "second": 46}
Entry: {"hour": 11, "minute": 5, "second": 23}
